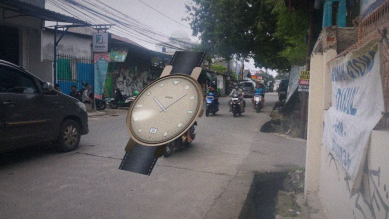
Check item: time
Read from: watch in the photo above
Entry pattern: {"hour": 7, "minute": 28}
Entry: {"hour": 10, "minute": 7}
